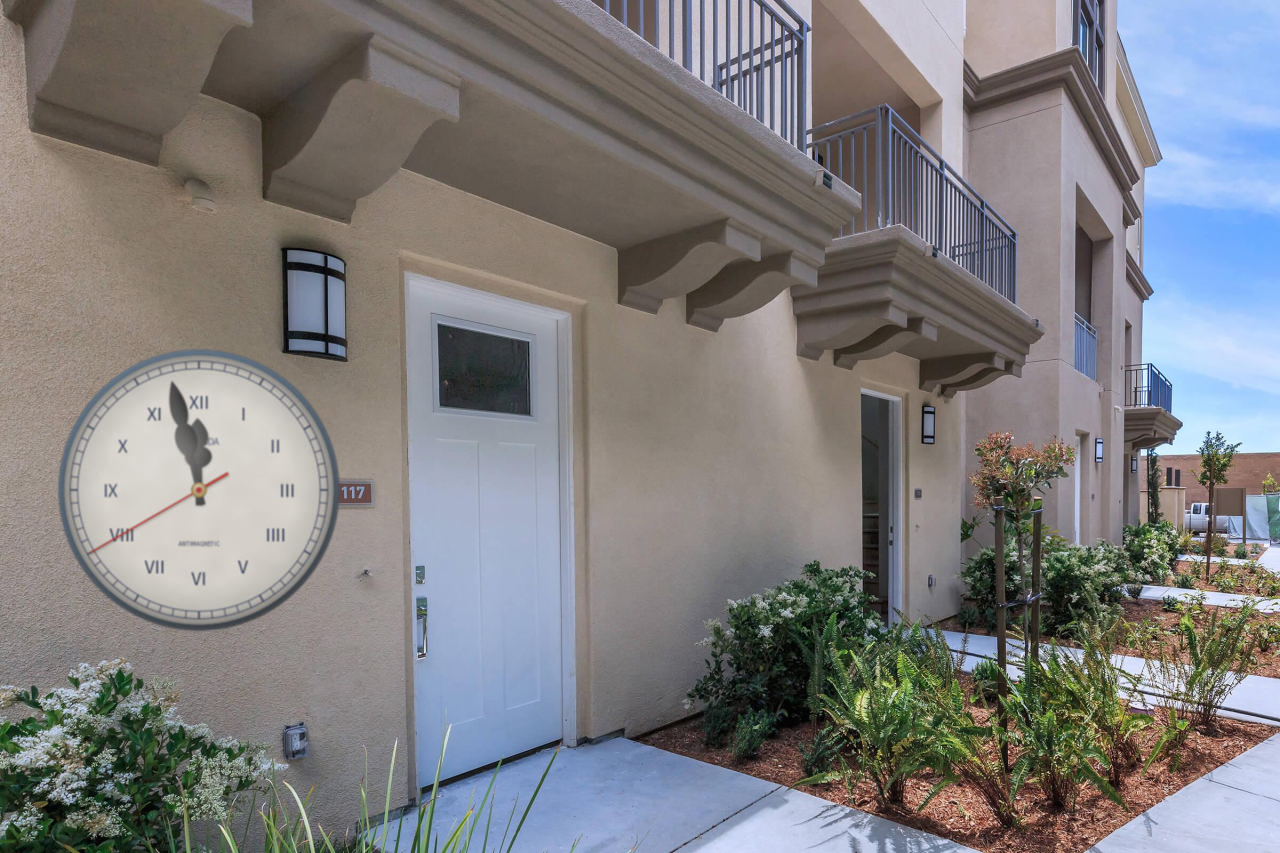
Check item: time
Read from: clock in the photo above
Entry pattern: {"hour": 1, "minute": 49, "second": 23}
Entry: {"hour": 11, "minute": 57, "second": 40}
